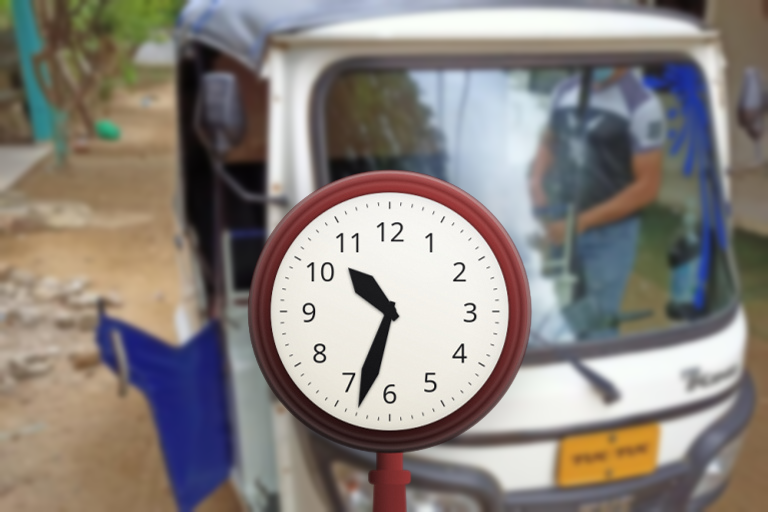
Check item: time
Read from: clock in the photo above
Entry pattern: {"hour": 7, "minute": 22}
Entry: {"hour": 10, "minute": 33}
